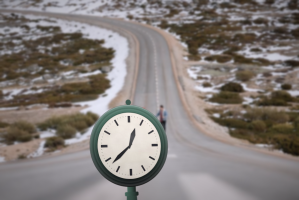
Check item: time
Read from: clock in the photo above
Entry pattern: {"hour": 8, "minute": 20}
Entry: {"hour": 12, "minute": 38}
